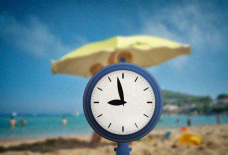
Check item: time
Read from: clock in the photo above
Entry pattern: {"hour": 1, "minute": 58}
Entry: {"hour": 8, "minute": 58}
